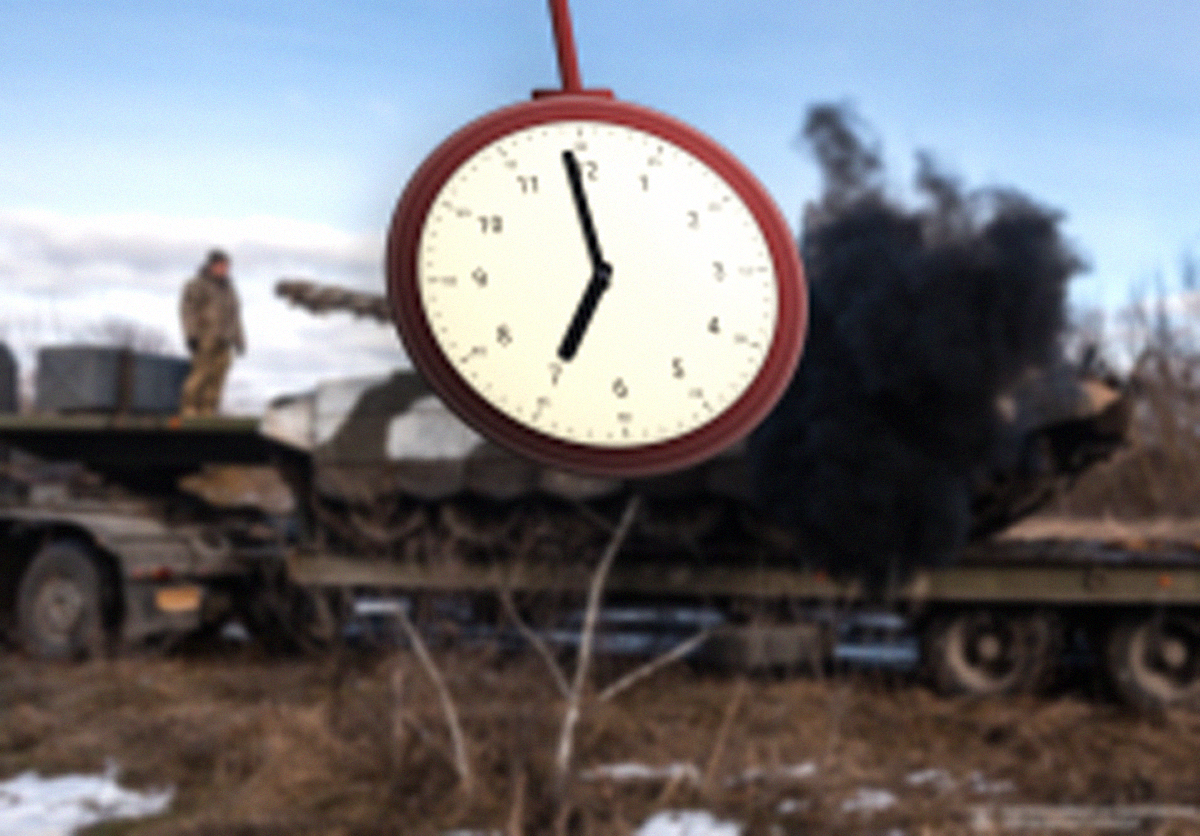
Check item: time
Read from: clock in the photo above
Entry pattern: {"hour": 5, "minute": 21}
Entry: {"hour": 6, "minute": 59}
